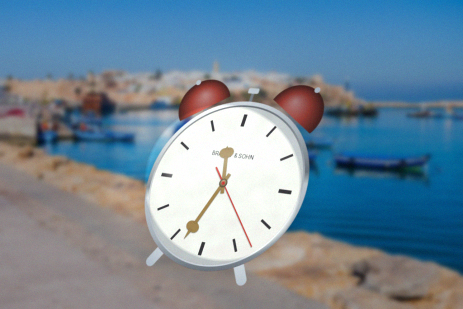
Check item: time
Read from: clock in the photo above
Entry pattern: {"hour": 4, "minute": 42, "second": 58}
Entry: {"hour": 11, "minute": 33, "second": 23}
